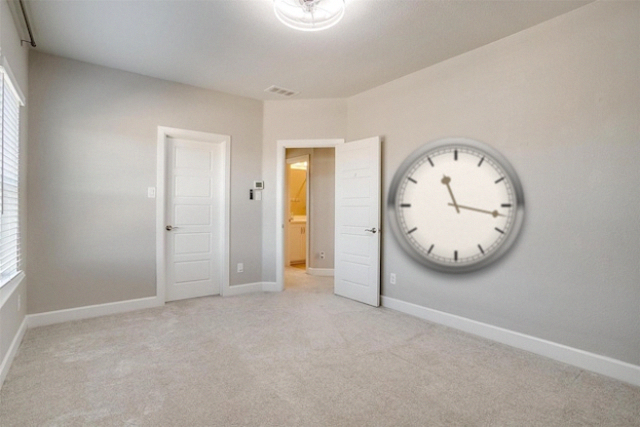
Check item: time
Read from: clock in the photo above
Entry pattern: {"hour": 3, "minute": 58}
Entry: {"hour": 11, "minute": 17}
